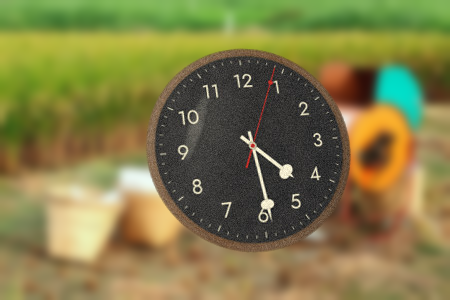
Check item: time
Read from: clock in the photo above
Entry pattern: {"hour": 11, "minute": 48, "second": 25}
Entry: {"hour": 4, "minute": 29, "second": 4}
